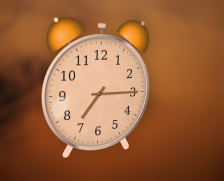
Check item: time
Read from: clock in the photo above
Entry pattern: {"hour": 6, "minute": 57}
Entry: {"hour": 7, "minute": 15}
